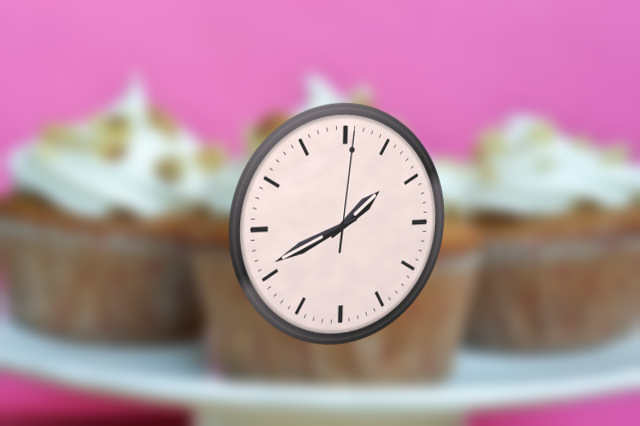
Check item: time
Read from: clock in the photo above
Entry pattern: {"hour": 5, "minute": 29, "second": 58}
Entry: {"hour": 1, "minute": 41, "second": 1}
